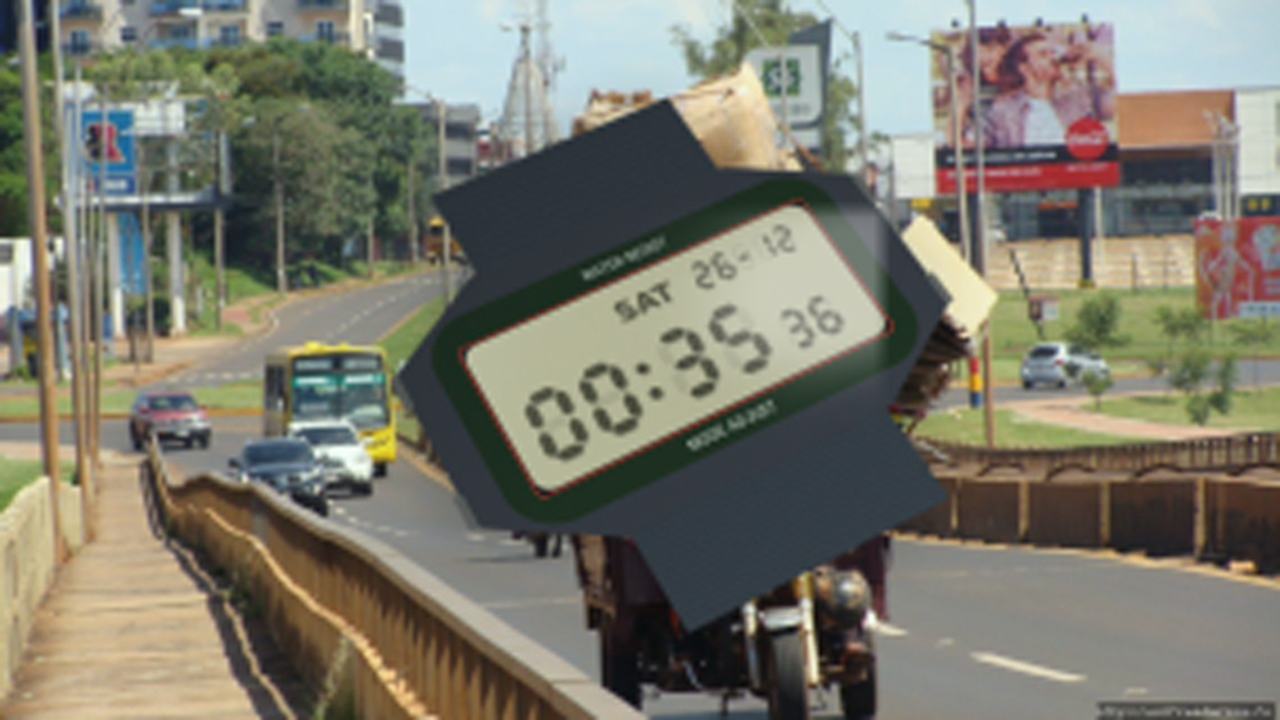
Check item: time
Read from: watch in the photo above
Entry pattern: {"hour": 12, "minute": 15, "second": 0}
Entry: {"hour": 0, "minute": 35, "second": 36}
